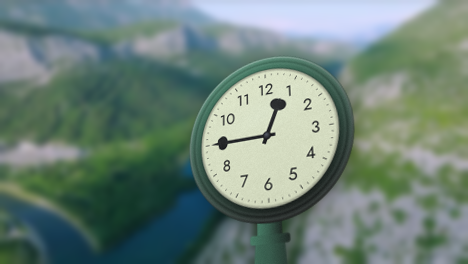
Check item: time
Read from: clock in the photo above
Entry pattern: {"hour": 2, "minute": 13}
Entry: {"hour": 12, "minute": 45}
